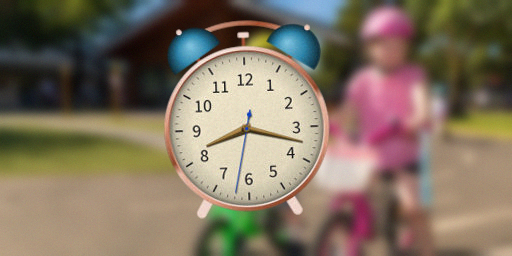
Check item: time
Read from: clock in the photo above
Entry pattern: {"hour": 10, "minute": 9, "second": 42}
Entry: {"hour": 8, "minute": 17, "second": 32}
